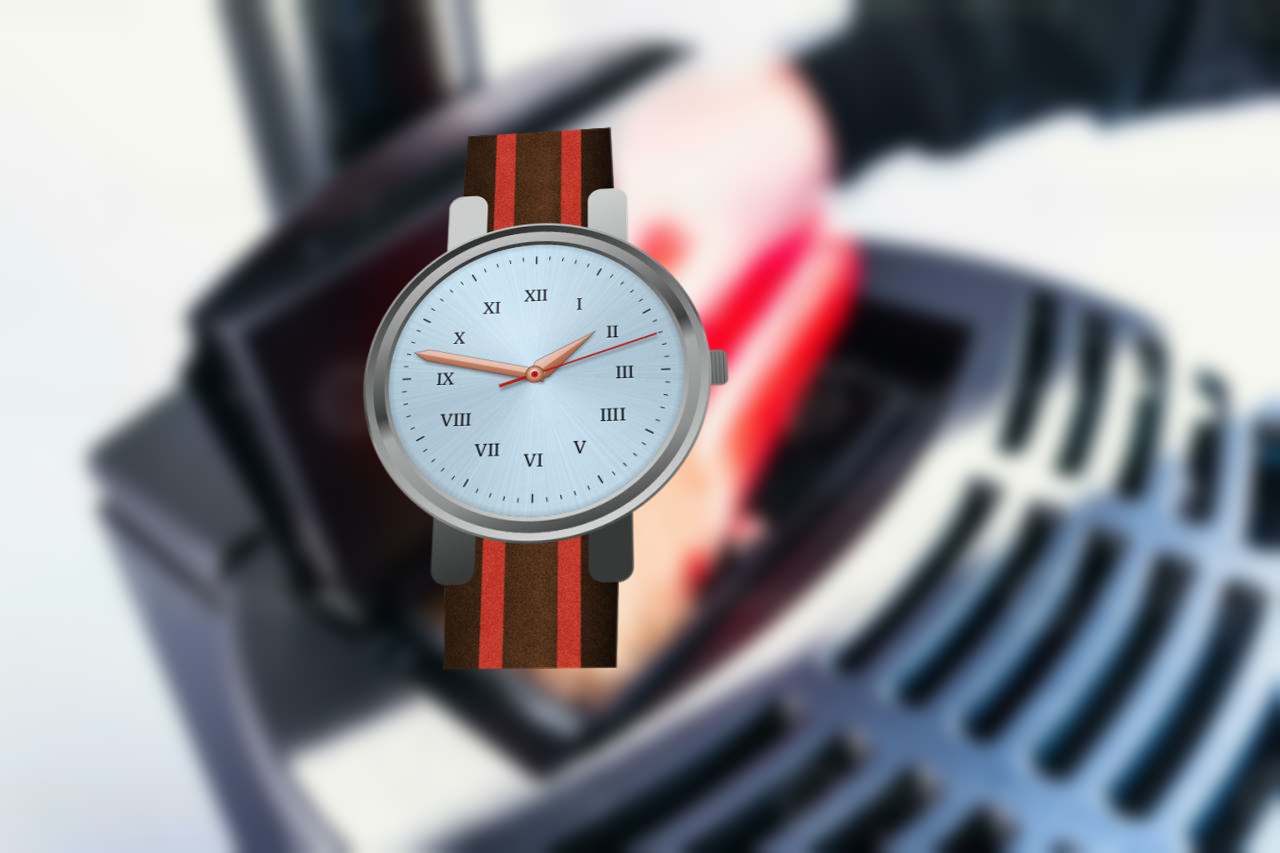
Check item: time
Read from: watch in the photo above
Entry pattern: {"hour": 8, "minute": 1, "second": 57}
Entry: {"hour": 1, "minute": 47, "second": 12}
